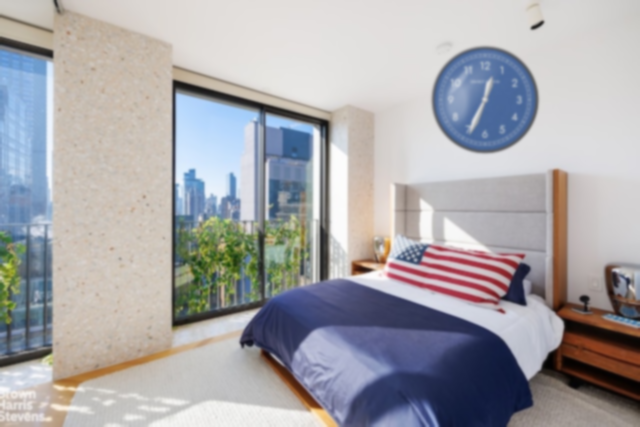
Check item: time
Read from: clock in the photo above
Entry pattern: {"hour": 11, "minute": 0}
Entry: {"hour": 12, "minute": 34}
